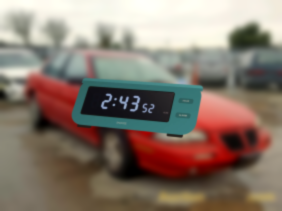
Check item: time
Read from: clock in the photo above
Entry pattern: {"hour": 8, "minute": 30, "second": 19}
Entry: {"hour": 2, "minute": 43, "second": 52}
